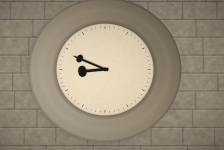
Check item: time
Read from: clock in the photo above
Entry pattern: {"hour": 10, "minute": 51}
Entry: {"hour": 8, "minute": 49}
